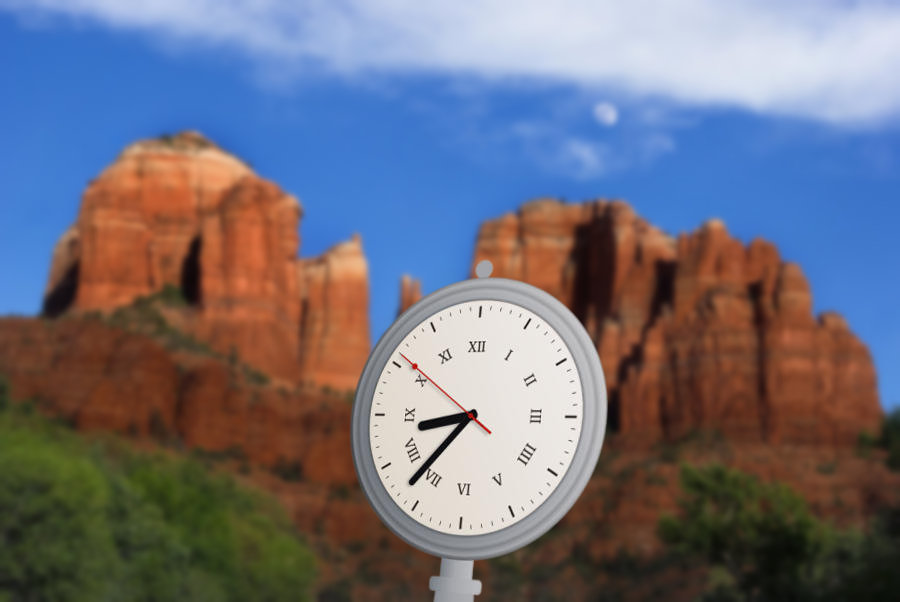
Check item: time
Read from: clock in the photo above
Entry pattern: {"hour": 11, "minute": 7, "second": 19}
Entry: {"hour": 8, "minute": 36, "second": 51}
